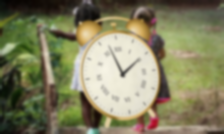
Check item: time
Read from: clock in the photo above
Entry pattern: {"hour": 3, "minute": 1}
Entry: {"hour": 1, "minute": 57}
